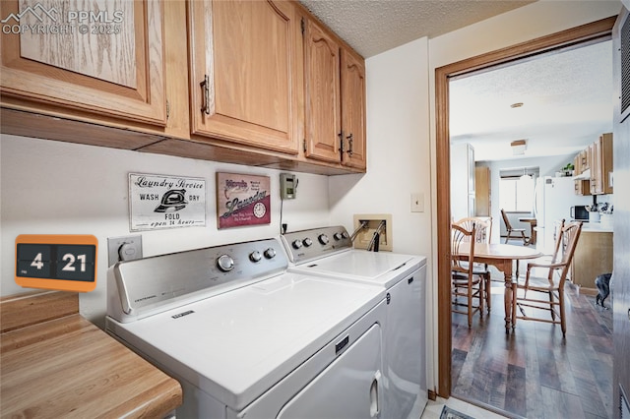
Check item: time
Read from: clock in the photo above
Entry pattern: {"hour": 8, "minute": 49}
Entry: {"hour": 4, "minute": 21}
